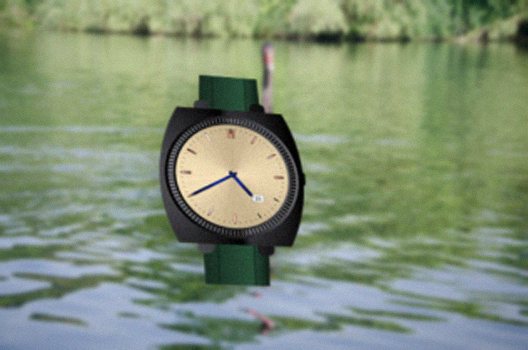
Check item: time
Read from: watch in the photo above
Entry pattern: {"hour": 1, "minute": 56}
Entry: {"hour": 4, "minute": 40}
